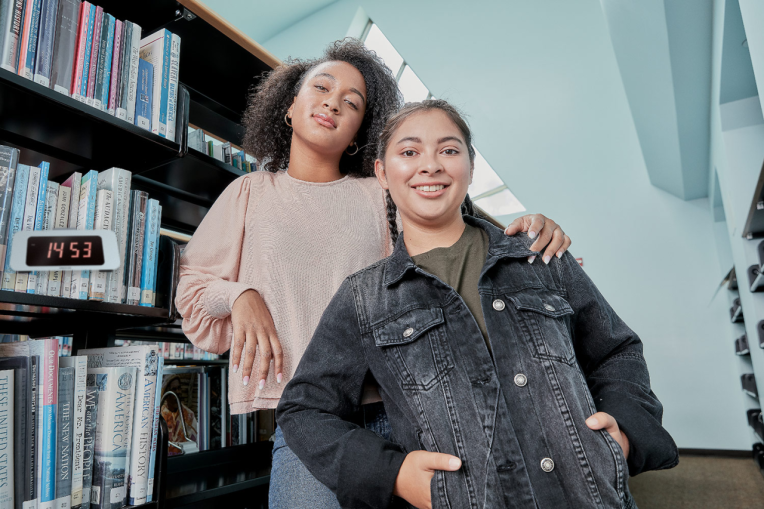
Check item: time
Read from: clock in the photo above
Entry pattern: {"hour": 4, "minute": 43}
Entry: {"hour": 14, "minute": 53}
